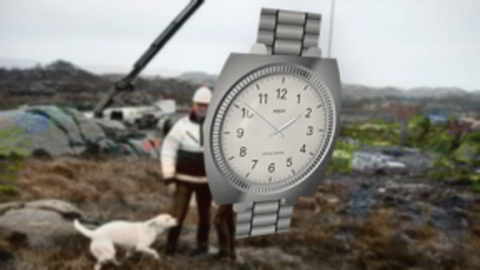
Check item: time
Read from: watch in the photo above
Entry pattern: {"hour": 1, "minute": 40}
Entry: {"hour": 1, "minute": 51}
